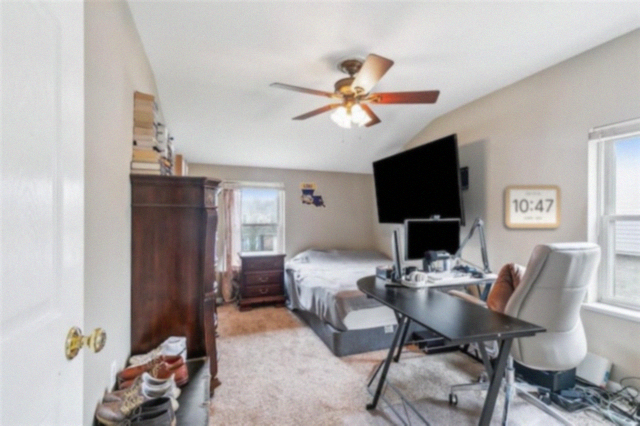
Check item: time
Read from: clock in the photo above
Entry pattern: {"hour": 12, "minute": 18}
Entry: {"hour": 10, "minute": 47}
